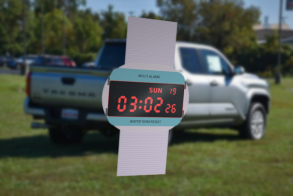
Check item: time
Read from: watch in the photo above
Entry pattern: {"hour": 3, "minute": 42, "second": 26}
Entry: {"hour": 3, "minute": 2, "second": 26}
